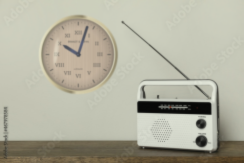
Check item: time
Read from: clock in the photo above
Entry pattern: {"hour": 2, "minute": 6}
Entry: {"hour": 10, "minute": 3}
